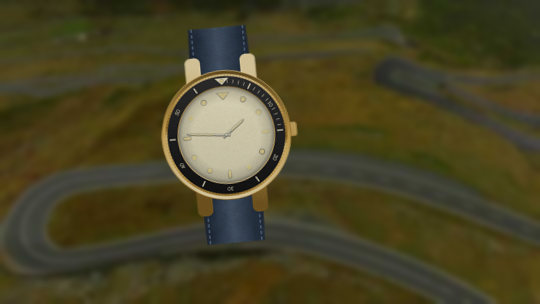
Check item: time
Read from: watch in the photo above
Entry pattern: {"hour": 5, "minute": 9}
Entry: {"hour": 1, "minute": 46}
